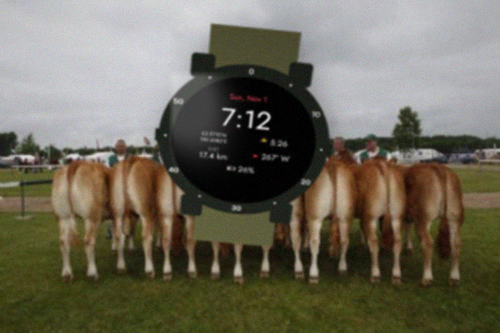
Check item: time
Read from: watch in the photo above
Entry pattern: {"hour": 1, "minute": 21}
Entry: {"hour": 7, "minute": 12}
